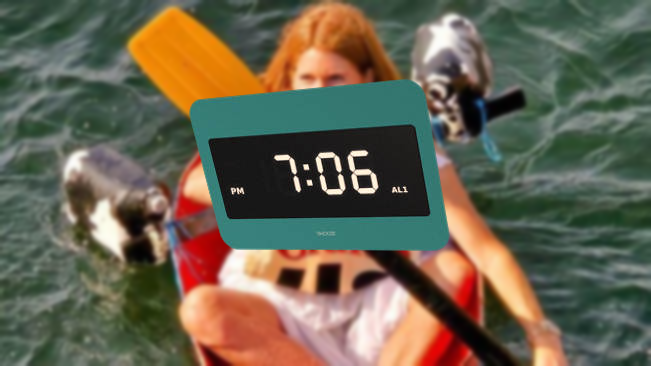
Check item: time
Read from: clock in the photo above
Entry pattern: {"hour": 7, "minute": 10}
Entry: {"hour": 7, "minute": 6}
